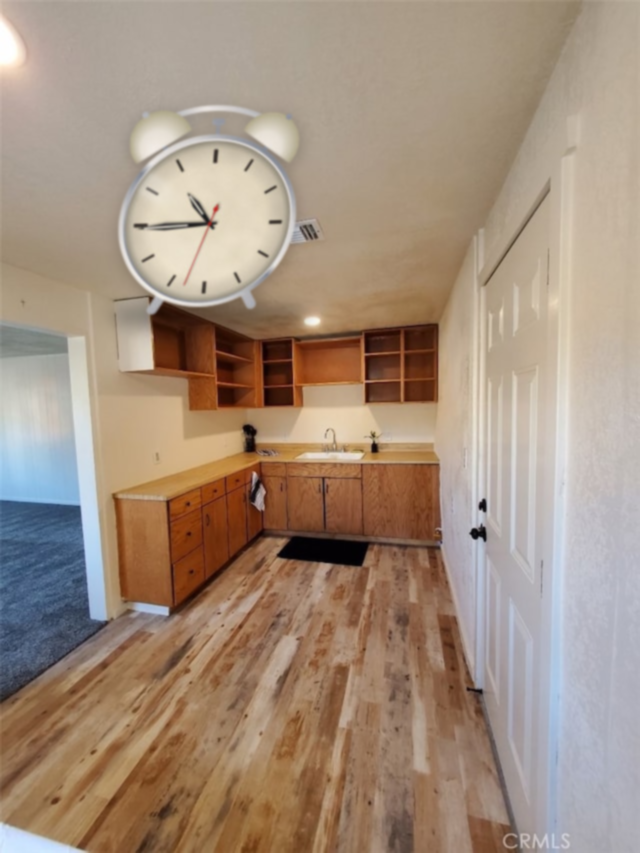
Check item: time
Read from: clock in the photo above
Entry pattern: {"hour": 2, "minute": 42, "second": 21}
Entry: {"hour": 10, "minute": 44, "second": 33}
